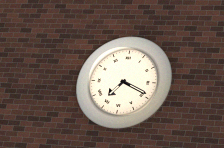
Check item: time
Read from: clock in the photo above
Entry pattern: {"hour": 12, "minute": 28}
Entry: {"hour": 7, "minute": 19}
